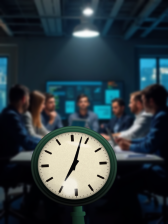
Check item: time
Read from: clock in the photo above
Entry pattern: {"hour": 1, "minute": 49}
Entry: {"hour": 7, "minute": 3}
